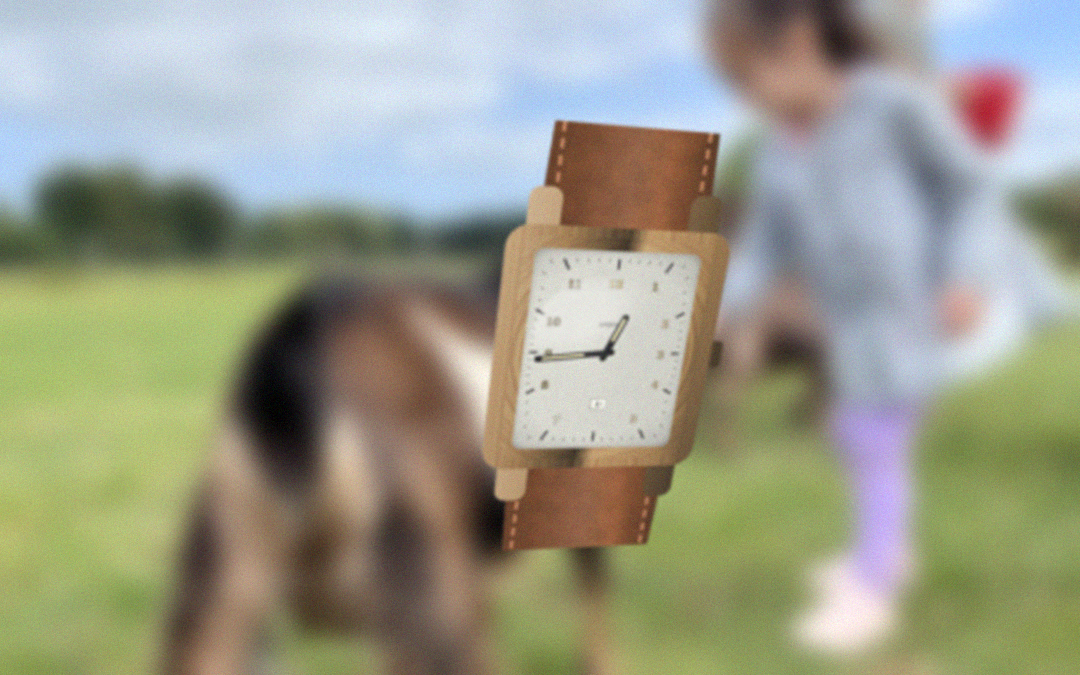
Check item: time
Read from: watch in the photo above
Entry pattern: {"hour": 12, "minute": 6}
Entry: {"hour": 12, "minute": 44}
